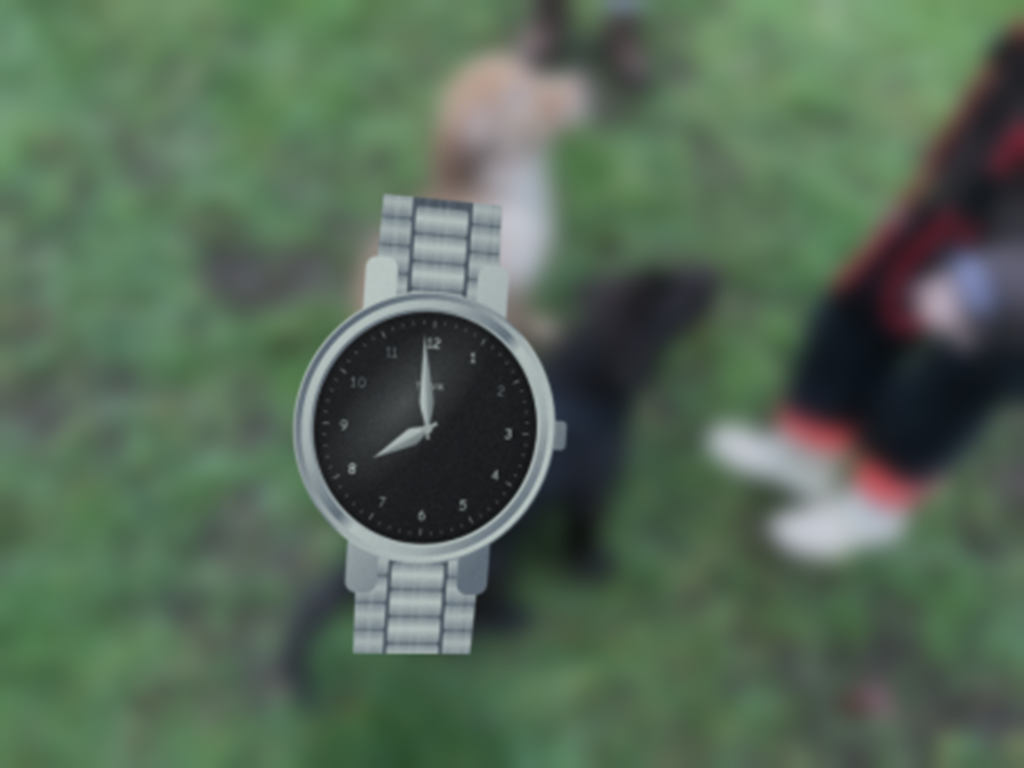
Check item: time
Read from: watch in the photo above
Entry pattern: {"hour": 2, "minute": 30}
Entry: {"hour": 7, "minute": 59}
